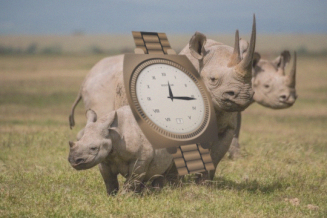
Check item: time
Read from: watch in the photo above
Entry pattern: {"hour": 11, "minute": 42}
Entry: {"hour": 12, "minute": 16}
